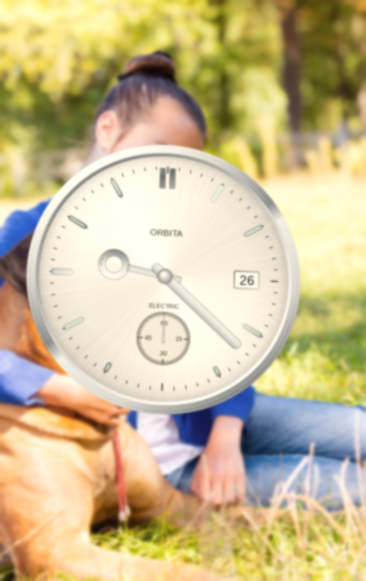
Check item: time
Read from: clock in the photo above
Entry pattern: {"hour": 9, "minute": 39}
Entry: {"hour": 9, "minute": 22}
